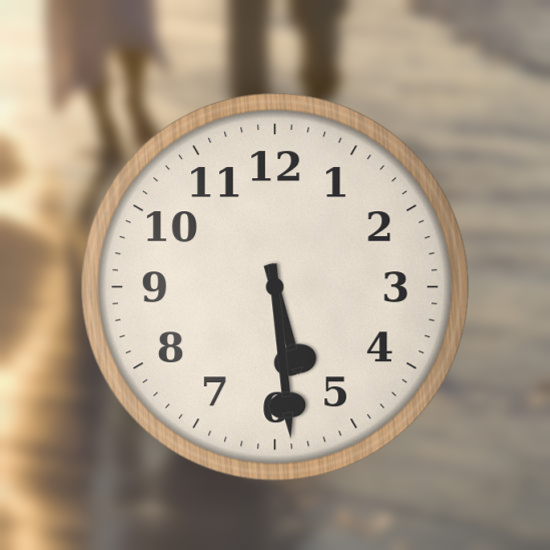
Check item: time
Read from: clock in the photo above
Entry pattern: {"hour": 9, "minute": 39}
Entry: {"hour": 5, "minute": 29}
